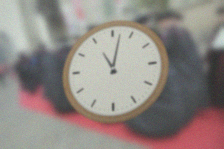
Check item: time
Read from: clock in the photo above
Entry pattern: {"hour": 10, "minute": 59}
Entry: {"hour": 11, "minute": 2}
